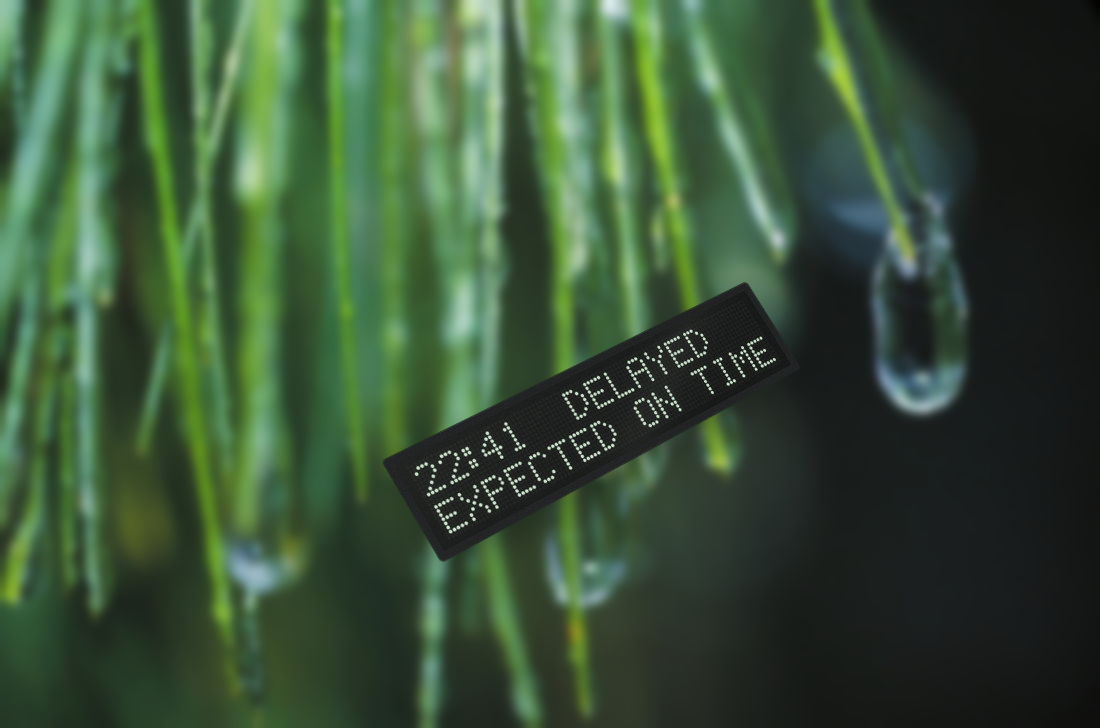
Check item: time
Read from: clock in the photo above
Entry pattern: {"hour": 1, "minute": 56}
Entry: {"hour": 22, "minute": 41}
